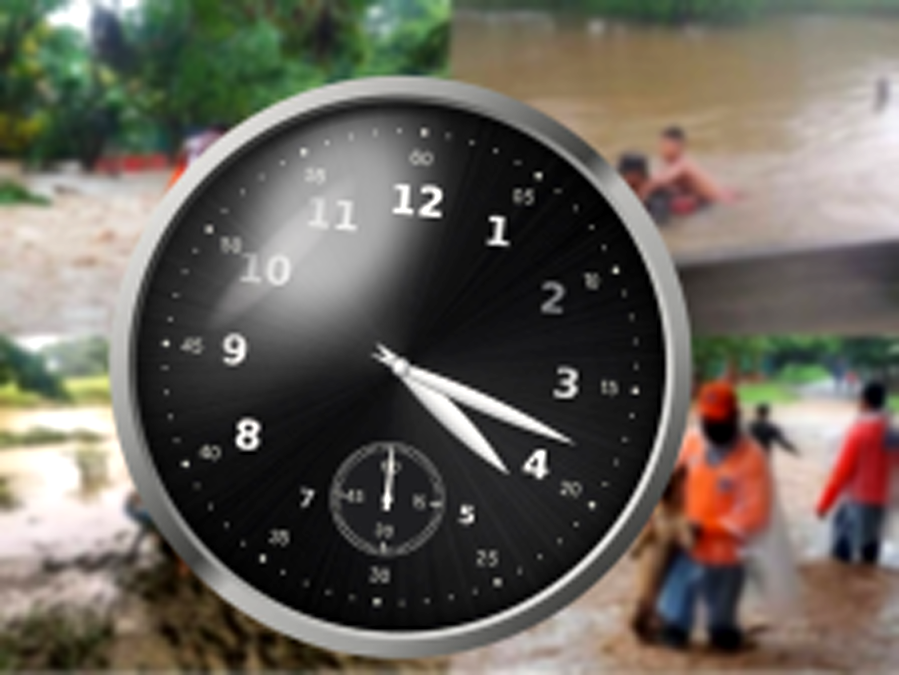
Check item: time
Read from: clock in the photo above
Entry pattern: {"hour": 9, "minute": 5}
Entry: {"hour": 4, "minute": 18}
